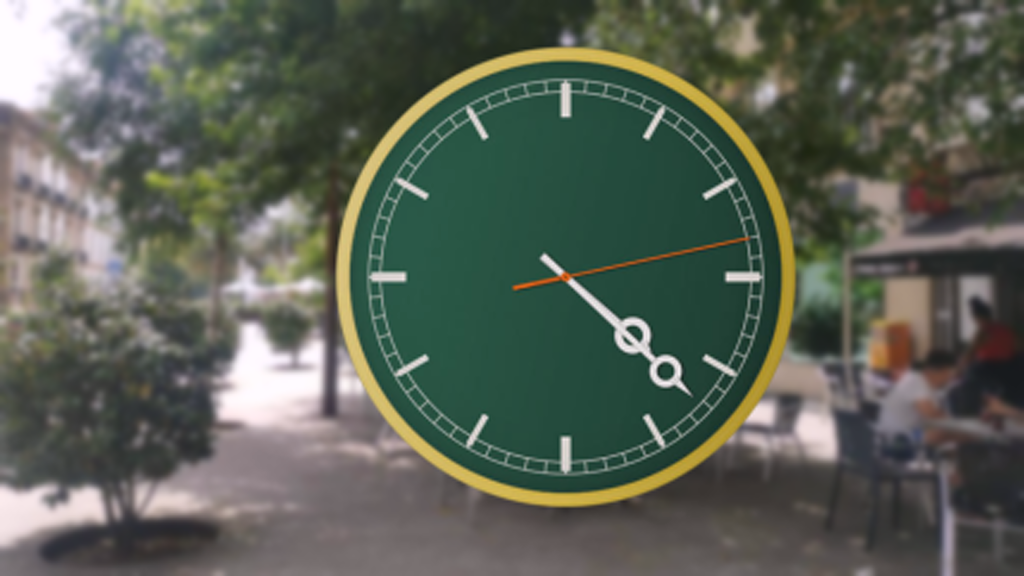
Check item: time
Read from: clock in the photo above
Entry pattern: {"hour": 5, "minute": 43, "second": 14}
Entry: {"hour": 4, "minute": 22, "second": 13}
